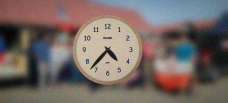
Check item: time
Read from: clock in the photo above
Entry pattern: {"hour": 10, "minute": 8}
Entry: {"hour": 4, "minute": 37}
